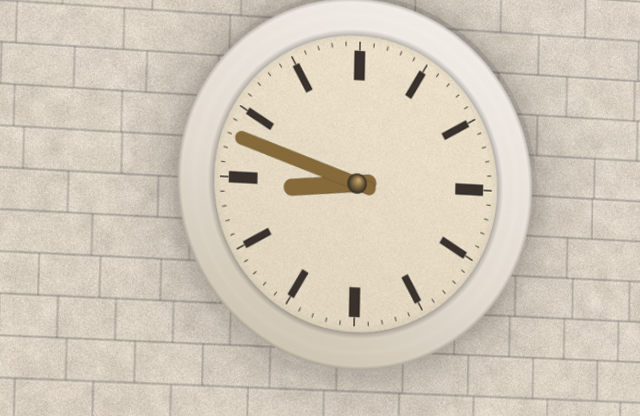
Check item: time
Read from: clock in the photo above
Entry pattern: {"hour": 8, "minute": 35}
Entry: {"hour": 8, "minute": 48}
